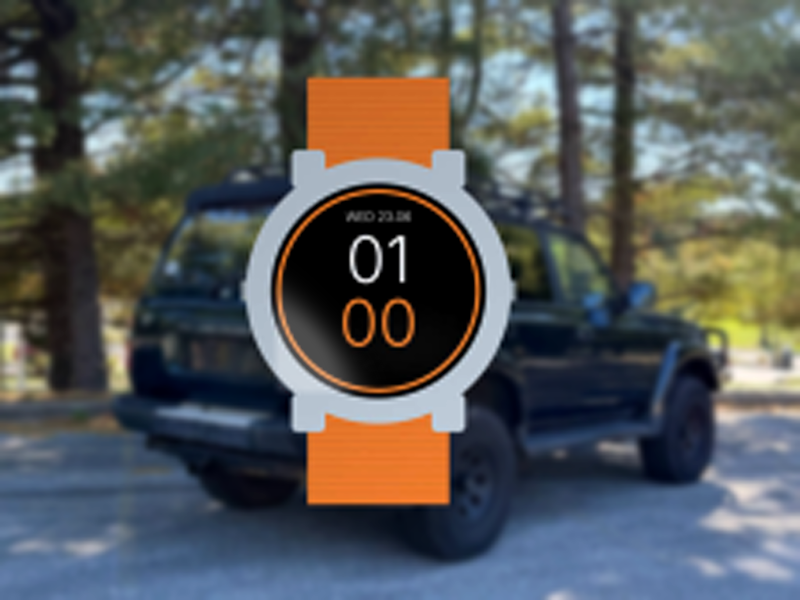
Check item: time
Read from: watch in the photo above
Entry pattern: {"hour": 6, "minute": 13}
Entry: {"hour": 1, "minute": 0}
